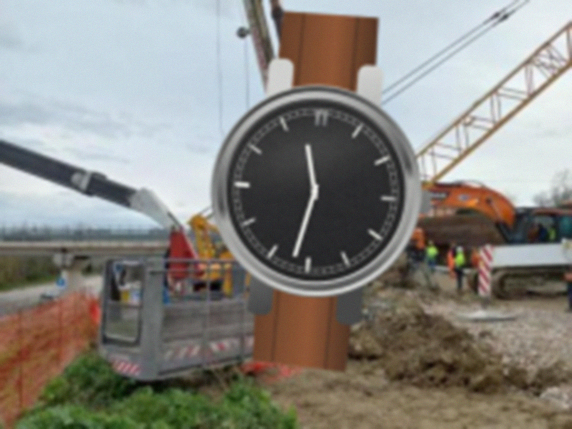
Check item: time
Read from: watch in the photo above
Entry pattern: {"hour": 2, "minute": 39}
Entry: {"hour": 11, "minute": 32}
